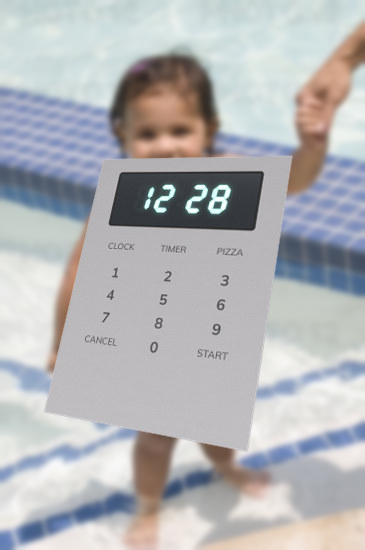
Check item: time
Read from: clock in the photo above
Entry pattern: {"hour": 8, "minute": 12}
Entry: {"hour": 12, "minute": 28}
